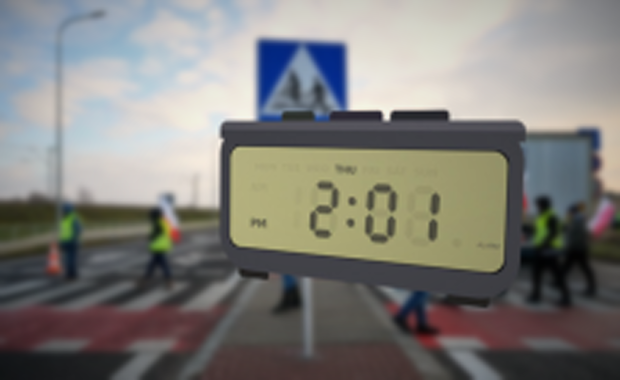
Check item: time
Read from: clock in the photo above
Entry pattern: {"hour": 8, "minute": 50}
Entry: {"hour": 2, "minute": 1}
